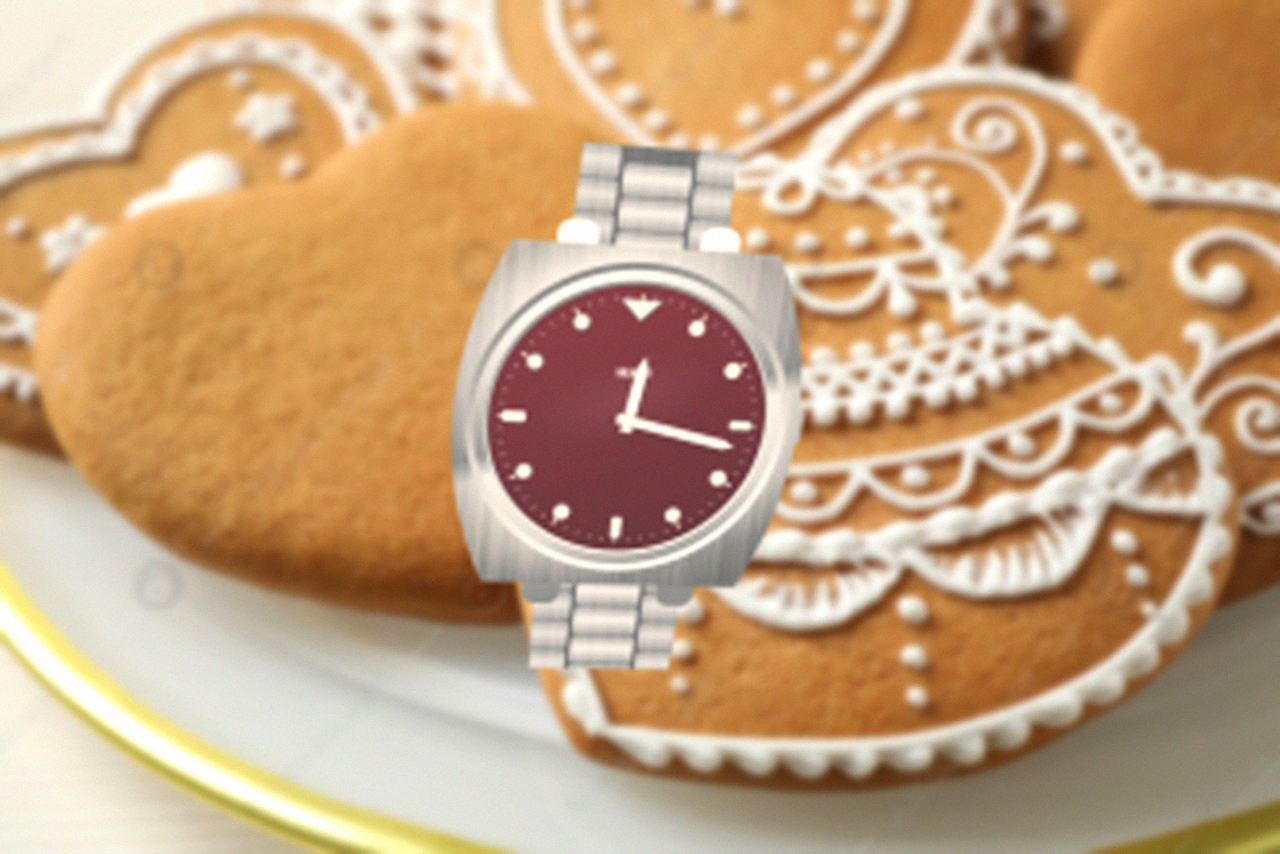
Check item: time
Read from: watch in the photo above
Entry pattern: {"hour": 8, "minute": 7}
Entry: {"hour": 12, "minute": 17}
